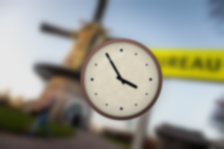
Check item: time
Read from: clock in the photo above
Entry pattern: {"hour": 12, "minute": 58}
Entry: {"hour": 3, "minute": 55}
